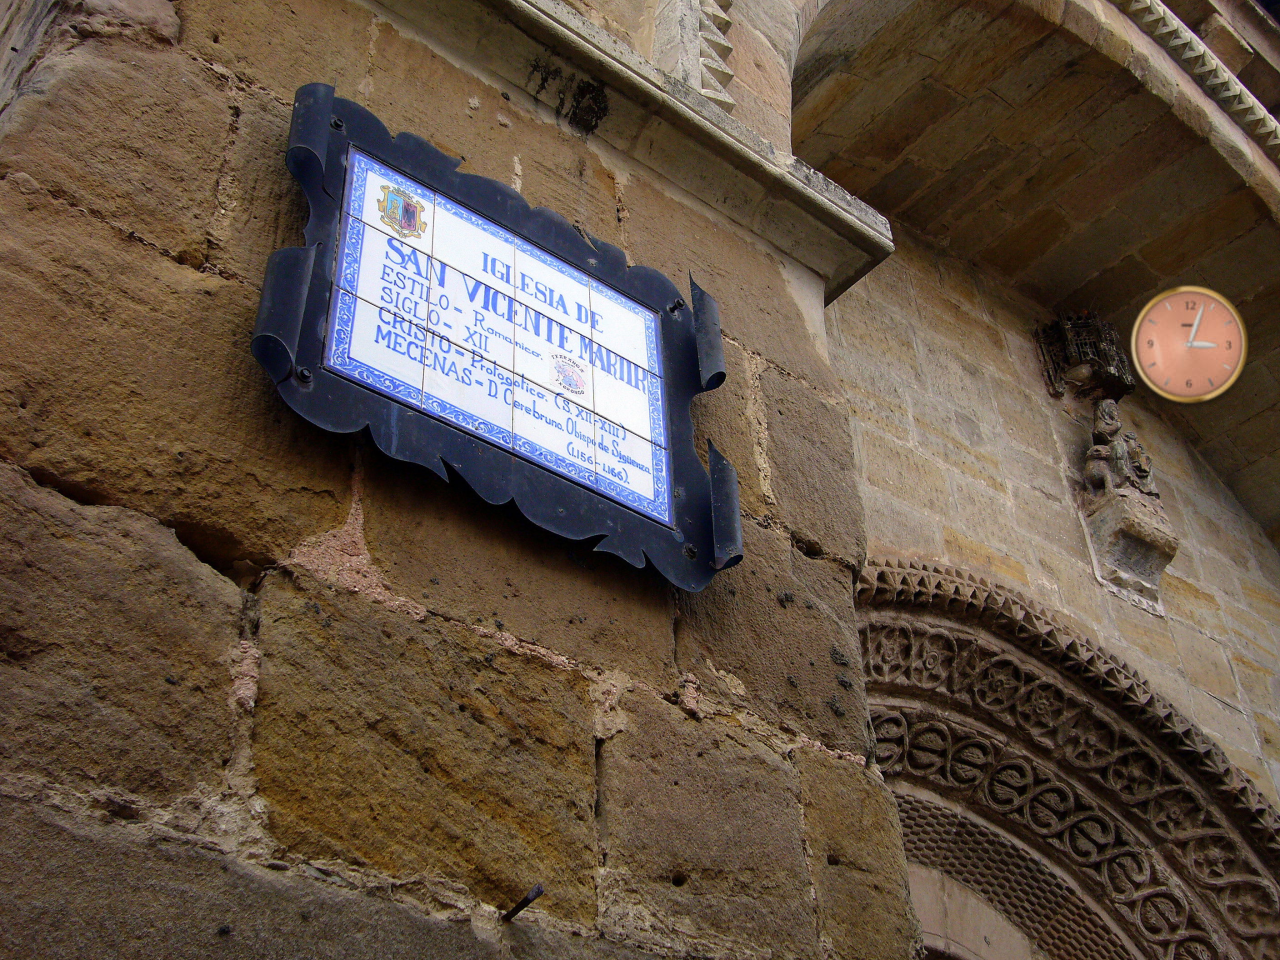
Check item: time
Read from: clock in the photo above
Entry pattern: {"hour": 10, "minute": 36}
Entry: {"hour": 3, "minute": 3}
